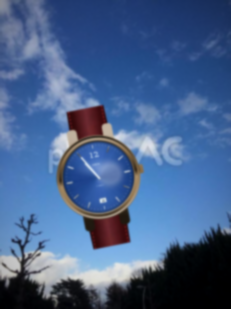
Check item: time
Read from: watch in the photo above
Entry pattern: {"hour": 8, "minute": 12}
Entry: {"hour": 10, "minute": 55}
